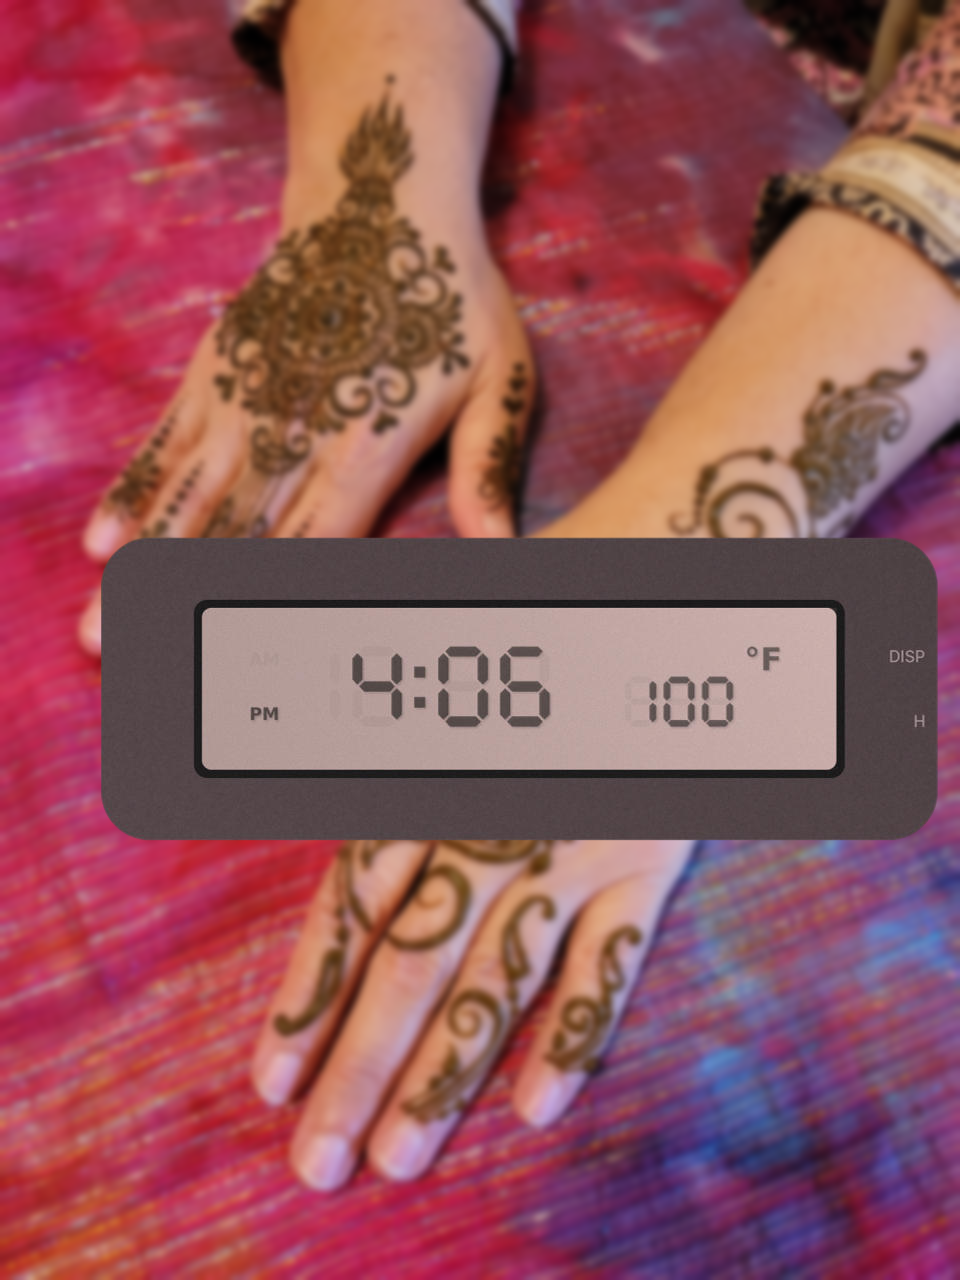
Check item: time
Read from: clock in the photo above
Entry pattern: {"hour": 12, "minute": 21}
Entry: {"hour": 4, "minute": 6}
